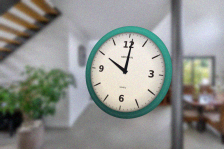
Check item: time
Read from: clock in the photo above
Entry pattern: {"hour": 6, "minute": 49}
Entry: {"hour": 10, "minute": 1}
